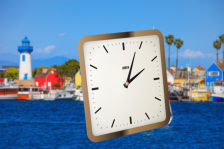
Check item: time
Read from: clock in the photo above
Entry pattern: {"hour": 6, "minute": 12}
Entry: {"hour": 2, "minute": 4}
